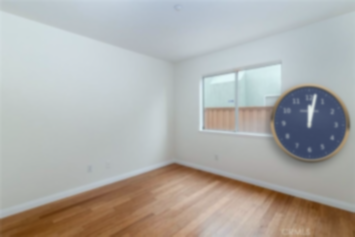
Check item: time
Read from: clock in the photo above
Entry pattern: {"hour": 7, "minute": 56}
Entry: {"hour": 12, "minute": 2}
